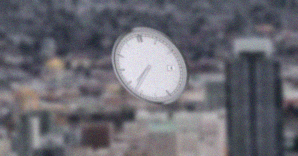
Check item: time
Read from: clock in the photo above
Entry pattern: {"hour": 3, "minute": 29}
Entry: {"hour": 7, "minute": 37}
